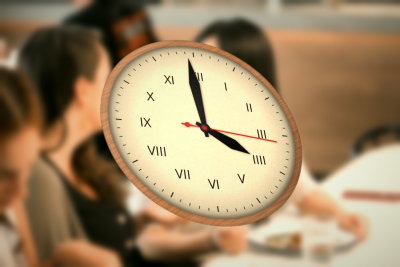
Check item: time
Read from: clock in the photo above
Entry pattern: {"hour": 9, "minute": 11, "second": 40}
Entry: {"hour": 3, "minute": 59, "second": 16}
